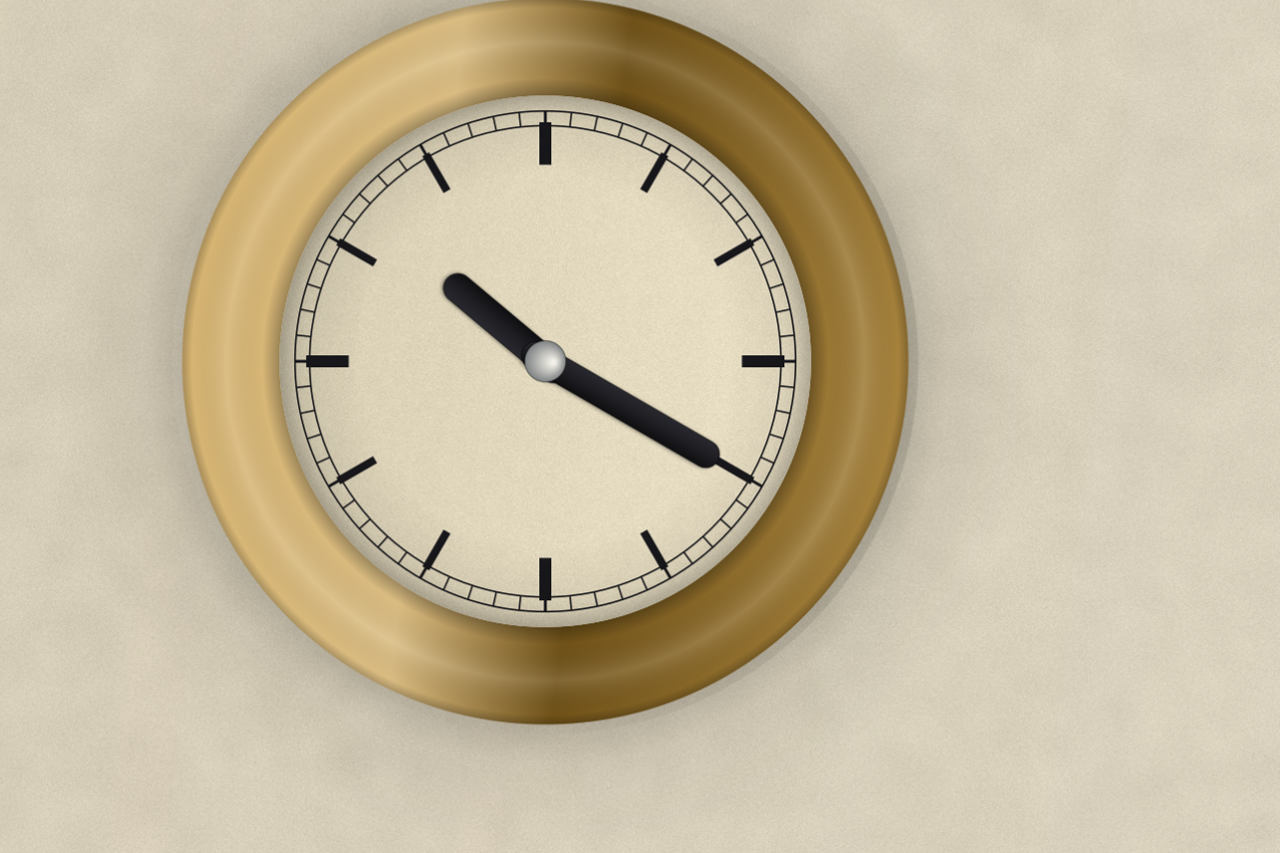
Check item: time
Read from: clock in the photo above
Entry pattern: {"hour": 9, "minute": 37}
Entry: {"hour": 10, "minute": 20}
